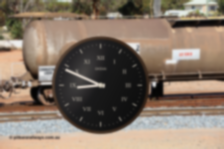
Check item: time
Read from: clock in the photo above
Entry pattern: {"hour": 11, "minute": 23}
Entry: {"hour": 8, "minute": 49}
